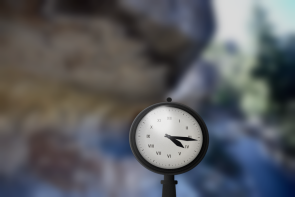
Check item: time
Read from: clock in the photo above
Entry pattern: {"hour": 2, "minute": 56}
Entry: {"hour": 4, "minute": 16}
